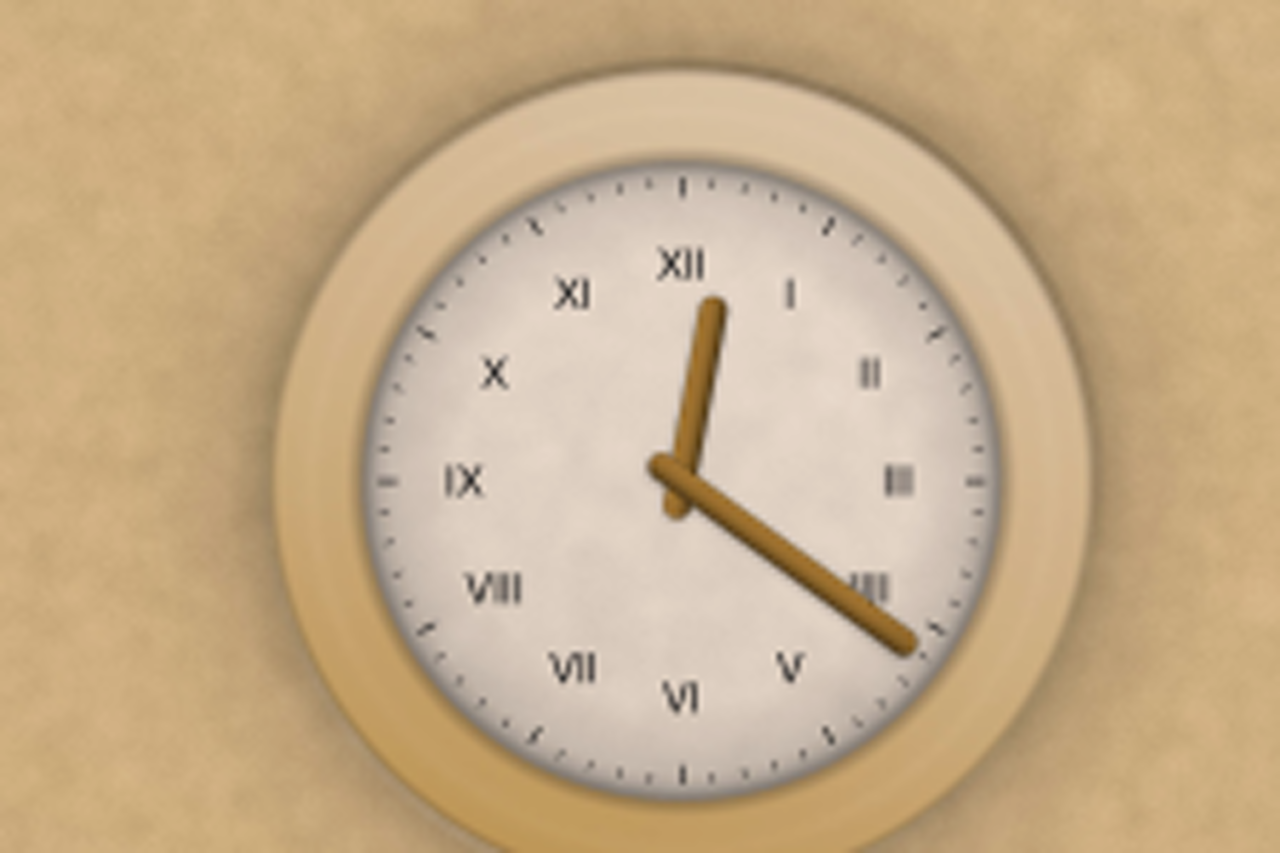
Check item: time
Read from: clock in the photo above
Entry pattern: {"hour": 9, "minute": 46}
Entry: {"hour": 12, "minute": 21}
